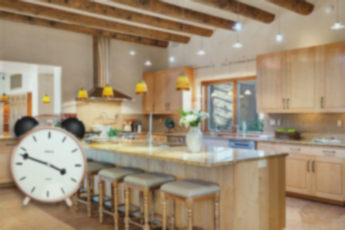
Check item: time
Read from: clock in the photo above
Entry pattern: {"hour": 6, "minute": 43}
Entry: {"hour": 3, "minute": 48}
